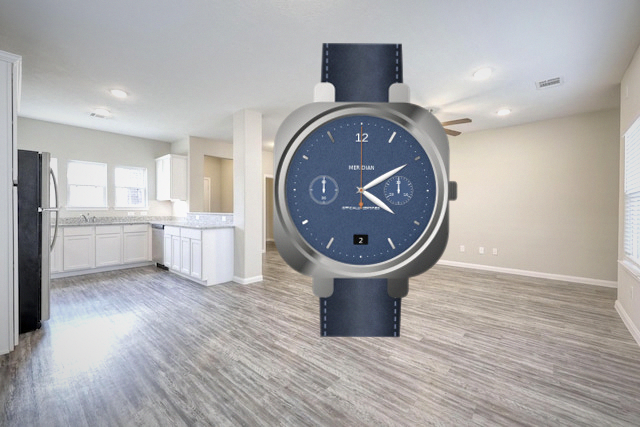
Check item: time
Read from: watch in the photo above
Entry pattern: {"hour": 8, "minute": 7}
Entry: {"hour": 4, "minute": 10}
